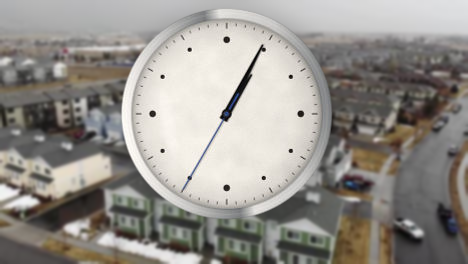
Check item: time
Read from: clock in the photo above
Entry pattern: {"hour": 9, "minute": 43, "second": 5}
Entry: {"hour": 1, "minute": 4, "second": 35}
